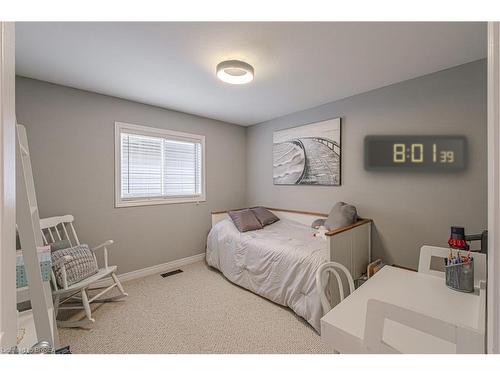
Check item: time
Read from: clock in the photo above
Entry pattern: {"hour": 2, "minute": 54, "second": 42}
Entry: {"hour": 8, "minute": 1, "second": 39}
